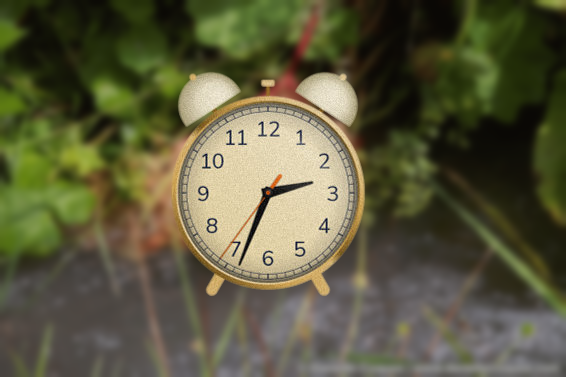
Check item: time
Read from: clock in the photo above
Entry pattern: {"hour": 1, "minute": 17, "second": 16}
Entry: {"hour": 2, "minute": 33, "second": 36}
